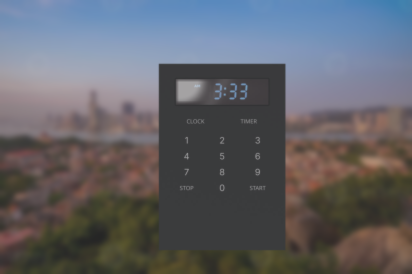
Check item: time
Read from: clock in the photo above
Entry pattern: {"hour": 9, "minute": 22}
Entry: {"hour": 3, "minute": 33}
